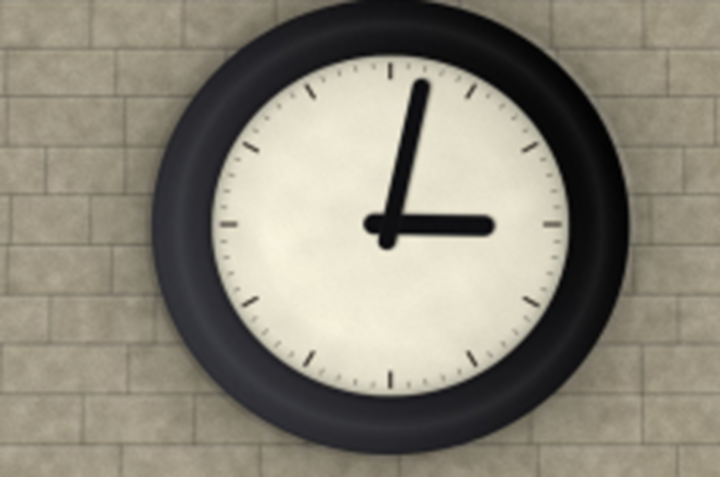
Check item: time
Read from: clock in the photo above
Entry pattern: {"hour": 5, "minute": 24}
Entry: {"hour": 3, "minute": 2}
